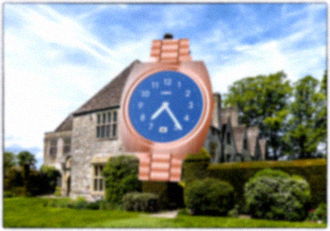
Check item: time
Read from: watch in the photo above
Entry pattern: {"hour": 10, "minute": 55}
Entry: {"hour": 7, "minute": 24}
